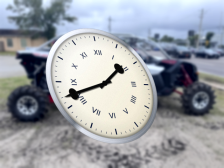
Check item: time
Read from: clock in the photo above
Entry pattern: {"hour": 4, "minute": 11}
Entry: {"hour": 1, "minute": 42}
